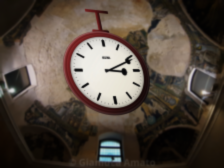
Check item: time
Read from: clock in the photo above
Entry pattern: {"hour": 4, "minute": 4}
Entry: {"hour": 3, "minute": 11}
